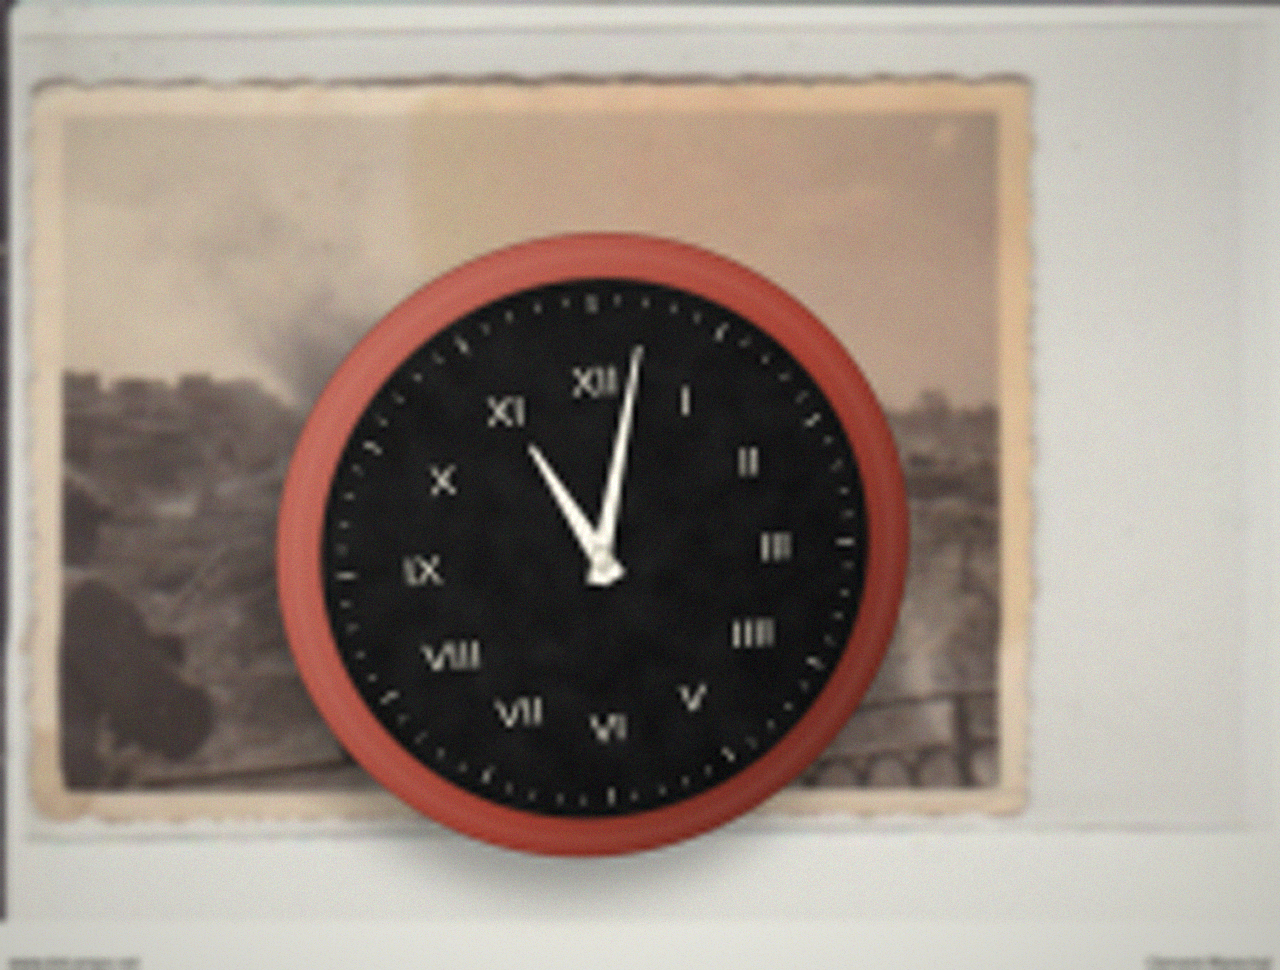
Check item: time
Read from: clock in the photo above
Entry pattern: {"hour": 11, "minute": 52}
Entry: {"hour": 11, "minute": 2}
